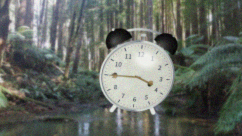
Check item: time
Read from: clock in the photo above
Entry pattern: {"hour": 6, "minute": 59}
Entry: {"hour": 3, "minute": 45}
